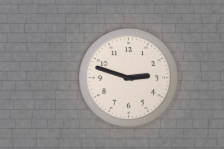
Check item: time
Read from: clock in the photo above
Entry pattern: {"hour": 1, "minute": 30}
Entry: {"hour": 2, "minute": 48}
